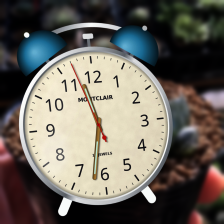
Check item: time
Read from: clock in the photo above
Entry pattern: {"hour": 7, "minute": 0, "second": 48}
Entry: {"hour": 11, "minute": 31, "second": 57}
